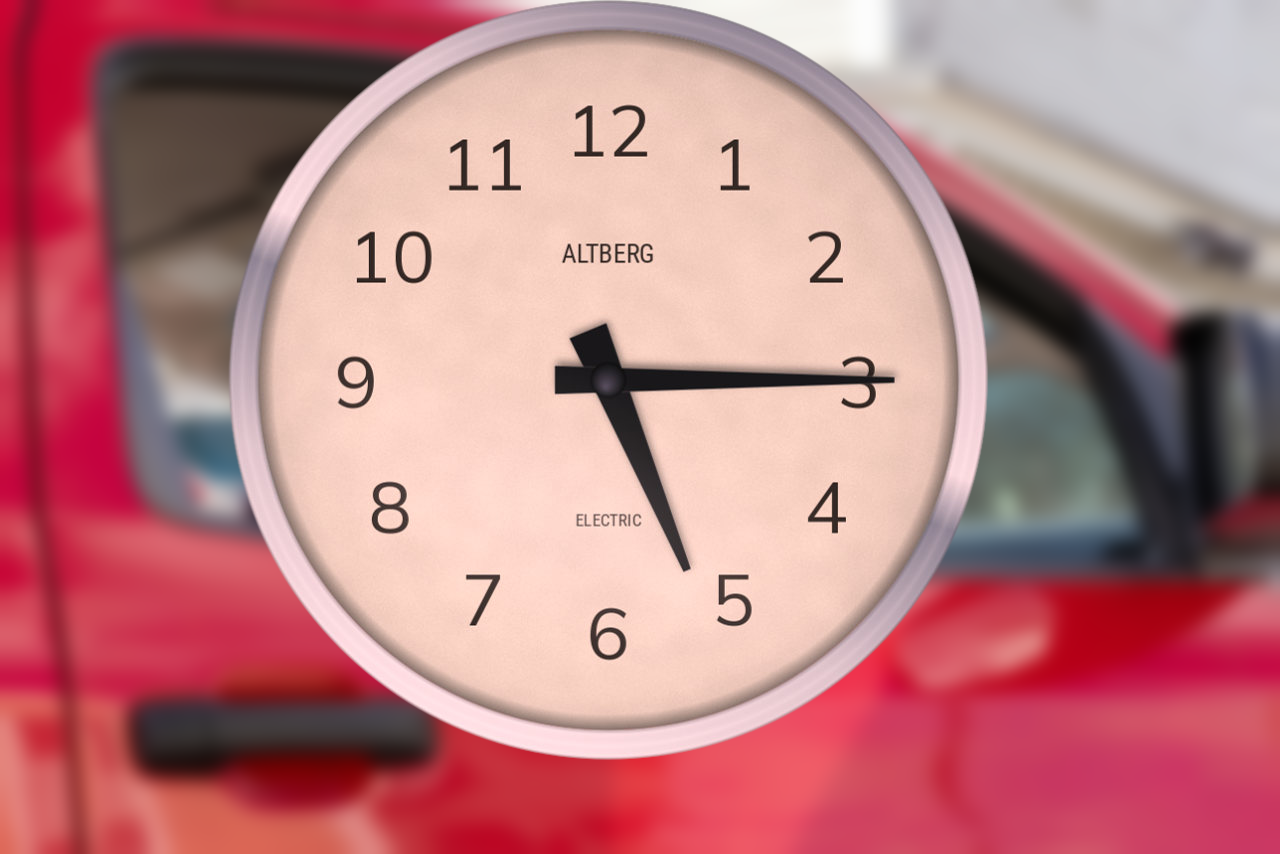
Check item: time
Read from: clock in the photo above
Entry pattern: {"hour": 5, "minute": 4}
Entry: {"hour": 5, "minute": 15}
